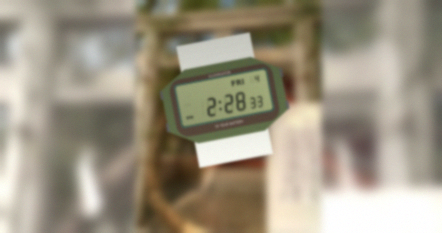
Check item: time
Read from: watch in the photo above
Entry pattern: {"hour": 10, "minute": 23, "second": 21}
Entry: {"hour": 2, "minute": 28, "second": 33}
